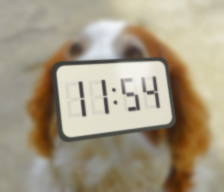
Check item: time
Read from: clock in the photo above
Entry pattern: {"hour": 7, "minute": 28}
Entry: {"hour": 11, "minute": 54}
